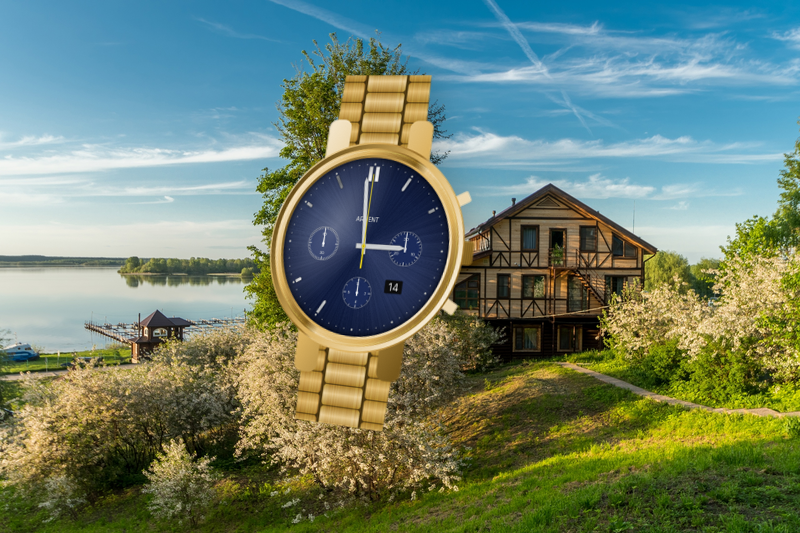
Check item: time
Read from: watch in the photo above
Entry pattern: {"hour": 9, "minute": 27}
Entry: {"hour": 2, "minute": 59}
